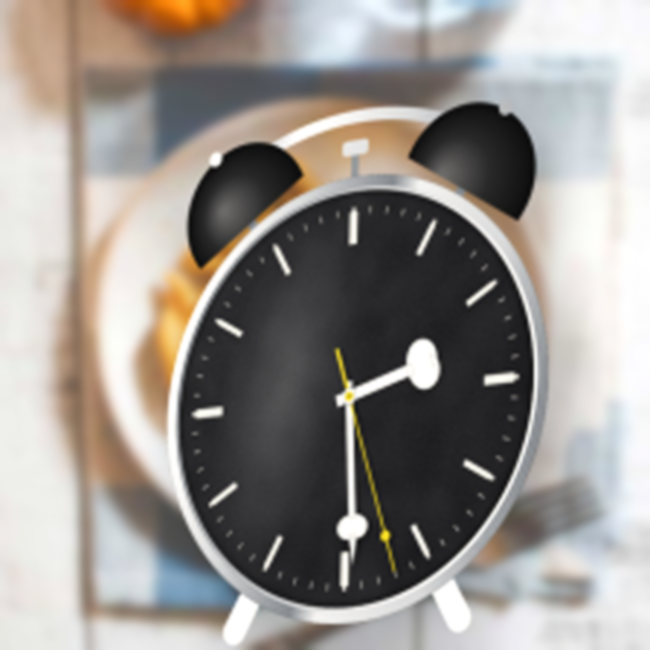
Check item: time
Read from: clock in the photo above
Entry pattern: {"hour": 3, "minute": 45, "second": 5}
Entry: {"hour": 2, "minute": 29, "second": 27}
